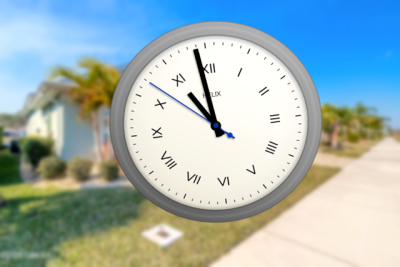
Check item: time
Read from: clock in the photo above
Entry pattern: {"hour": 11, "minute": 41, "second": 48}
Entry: {"hour": 10, "minute": 58, "second": 52}
